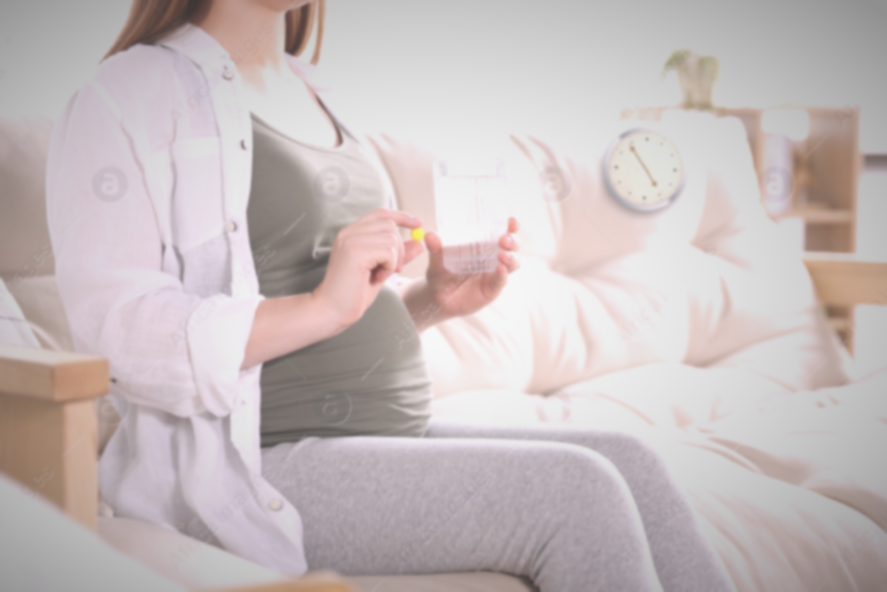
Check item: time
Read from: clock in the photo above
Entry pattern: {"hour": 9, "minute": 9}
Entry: {"hour": 4, "minute": 54}
